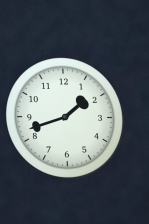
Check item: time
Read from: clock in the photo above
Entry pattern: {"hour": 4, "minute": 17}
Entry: {"hour": 1, "minute": 42}
